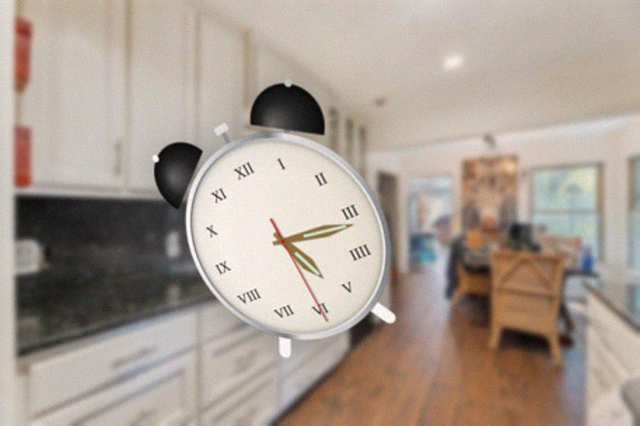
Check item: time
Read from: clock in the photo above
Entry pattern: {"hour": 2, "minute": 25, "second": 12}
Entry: {"hour": 5, "minute": 16, "second": 30}
